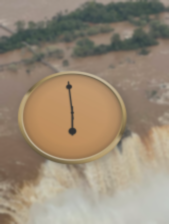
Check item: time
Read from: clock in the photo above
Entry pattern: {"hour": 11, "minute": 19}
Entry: {"hour": 5, "minute": 59}
